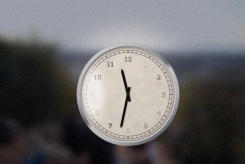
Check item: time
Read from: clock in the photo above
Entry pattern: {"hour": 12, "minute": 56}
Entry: {"hour": 11, "minute": 32}
